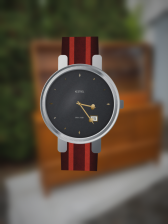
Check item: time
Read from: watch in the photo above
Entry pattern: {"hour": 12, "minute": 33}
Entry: {"hour": 3, "minute": 24}
